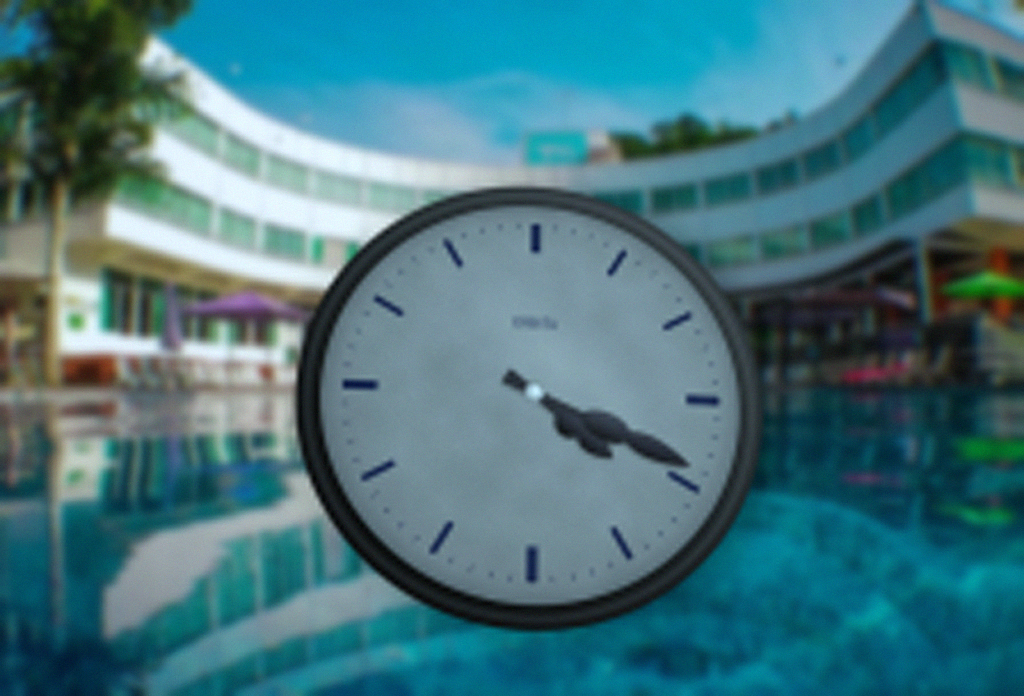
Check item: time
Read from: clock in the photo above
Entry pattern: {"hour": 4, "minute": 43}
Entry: {"hour": 4, "minute": 19}
